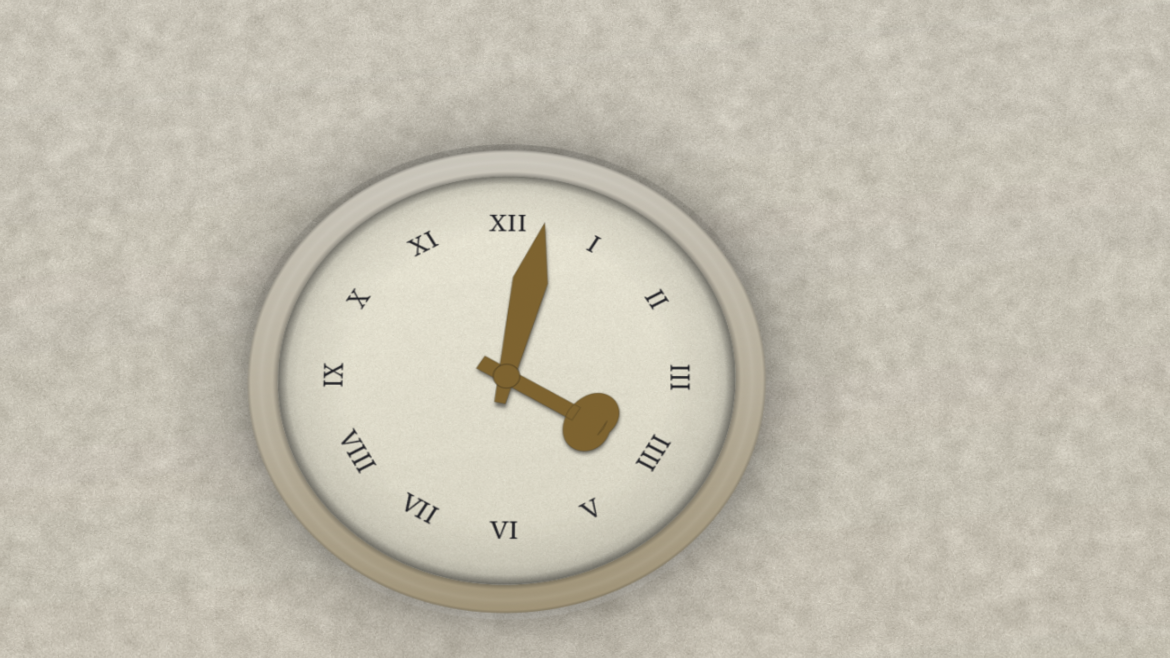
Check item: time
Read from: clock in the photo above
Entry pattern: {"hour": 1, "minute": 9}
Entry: {"hour": 4, "minute": 2}
